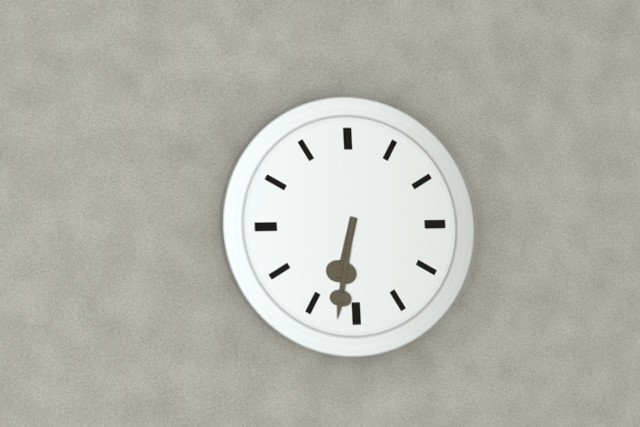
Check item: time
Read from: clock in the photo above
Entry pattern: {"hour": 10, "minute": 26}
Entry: {"hour": 6, "minute": 32}
